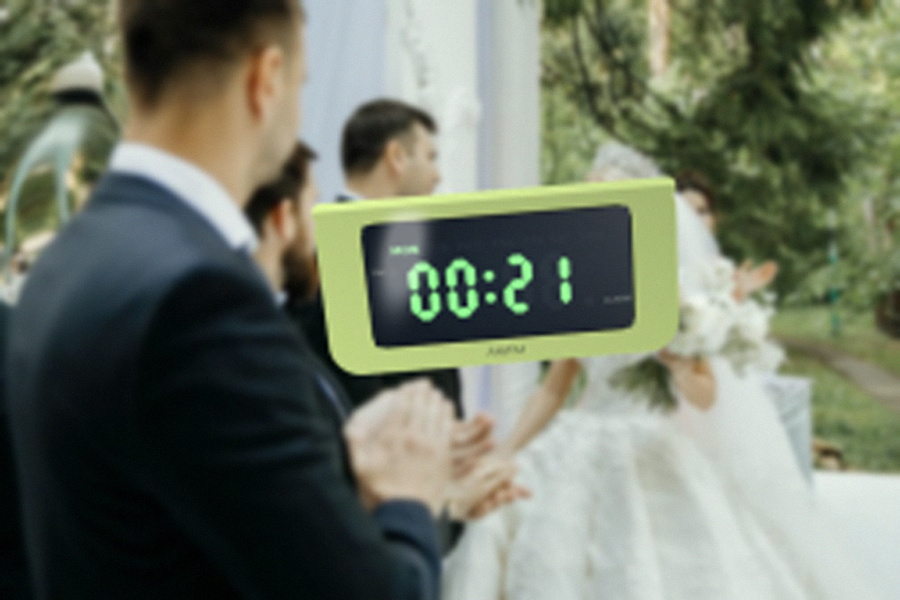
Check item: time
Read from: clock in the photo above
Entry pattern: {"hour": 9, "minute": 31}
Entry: {"hour": 0, "minute": 21}
